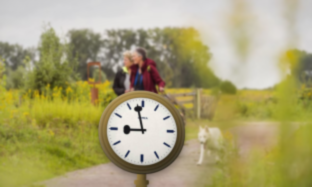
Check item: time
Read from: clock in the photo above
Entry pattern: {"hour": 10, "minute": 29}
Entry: {"hour": 8, "minute": 58}
